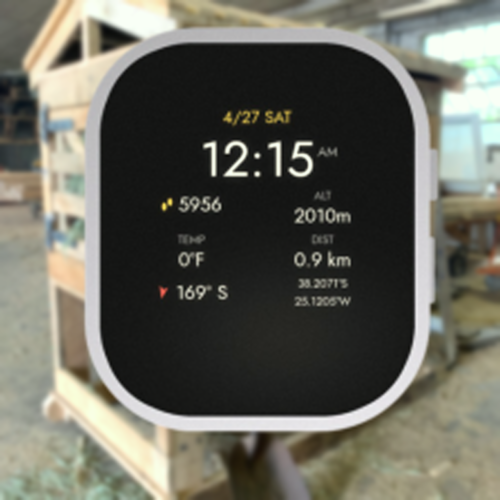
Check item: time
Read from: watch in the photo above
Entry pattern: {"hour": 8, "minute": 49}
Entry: {"hour": 12, "minute": 15}
